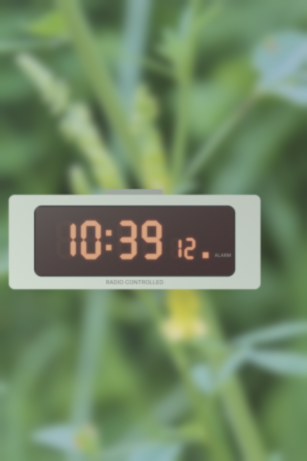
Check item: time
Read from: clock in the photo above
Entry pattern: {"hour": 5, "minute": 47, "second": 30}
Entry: {"hour": 10, "minute": 39, "second": 12}
